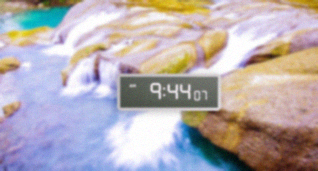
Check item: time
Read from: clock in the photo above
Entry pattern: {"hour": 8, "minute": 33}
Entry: {"hour": 9, "minute": 44}
